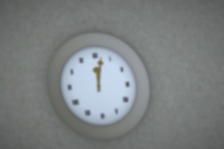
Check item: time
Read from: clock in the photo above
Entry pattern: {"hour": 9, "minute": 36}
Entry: {"hour": 12, "minute": 2}
